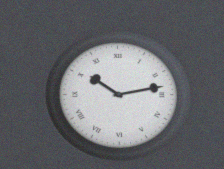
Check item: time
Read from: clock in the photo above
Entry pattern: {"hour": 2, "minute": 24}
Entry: {"hour": 10, "minute": 13}
